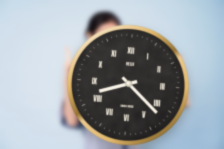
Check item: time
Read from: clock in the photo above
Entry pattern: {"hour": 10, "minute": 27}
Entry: {"hour": 8, "minute": 22}
